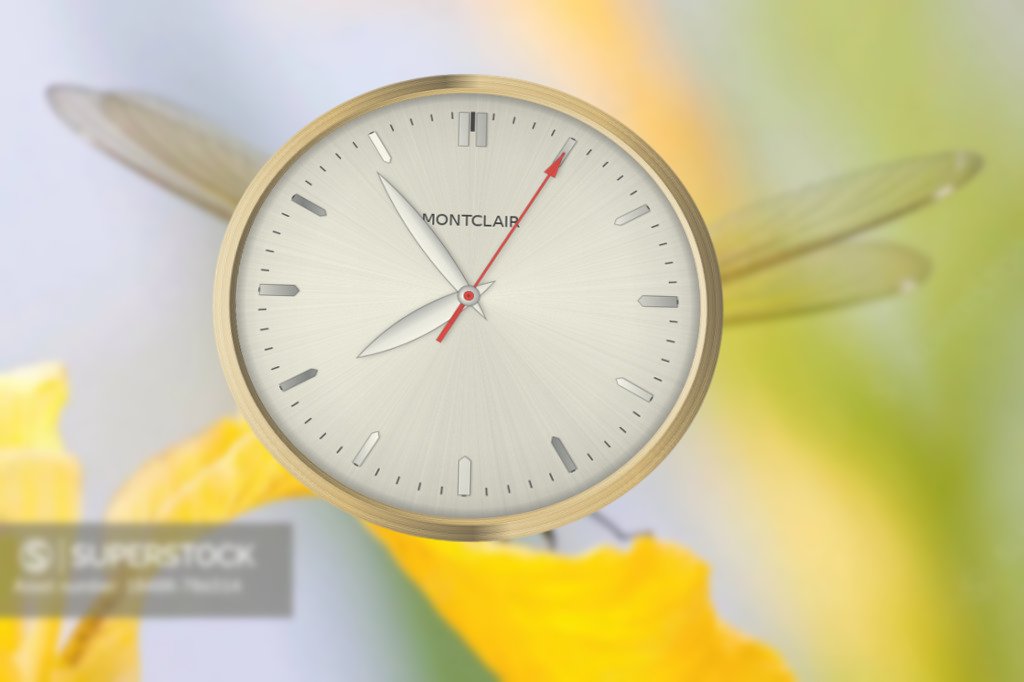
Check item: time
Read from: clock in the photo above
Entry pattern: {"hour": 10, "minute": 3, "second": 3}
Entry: {"hour": 7, "minute": 54, "second": 5}
